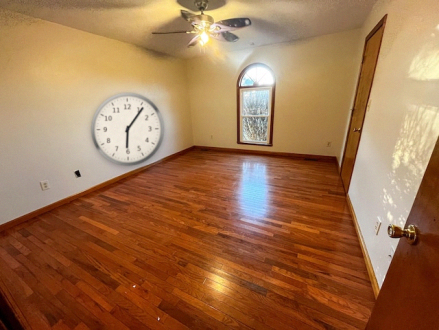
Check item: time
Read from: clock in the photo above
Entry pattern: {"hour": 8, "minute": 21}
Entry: {"hour": 6, "minute": 6}
